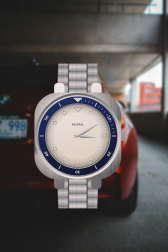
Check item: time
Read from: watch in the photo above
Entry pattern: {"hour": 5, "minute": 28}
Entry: {"hour": 3, "minute": 10}
